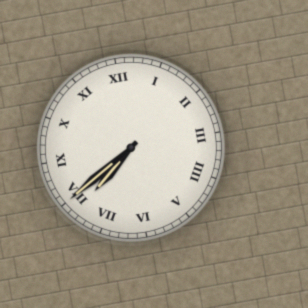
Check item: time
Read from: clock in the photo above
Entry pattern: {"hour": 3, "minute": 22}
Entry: {"hour": 7, "minute": 40}
